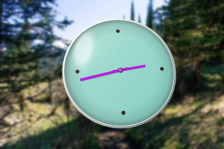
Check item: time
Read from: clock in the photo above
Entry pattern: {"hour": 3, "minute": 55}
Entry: {"hour": 2, "minute": 43}
